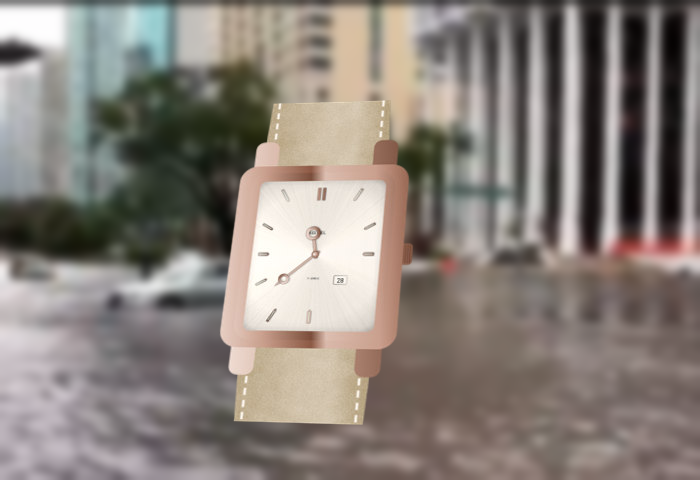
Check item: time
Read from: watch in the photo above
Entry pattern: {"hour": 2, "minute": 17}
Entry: {"hour": 11, "minute": 38}
